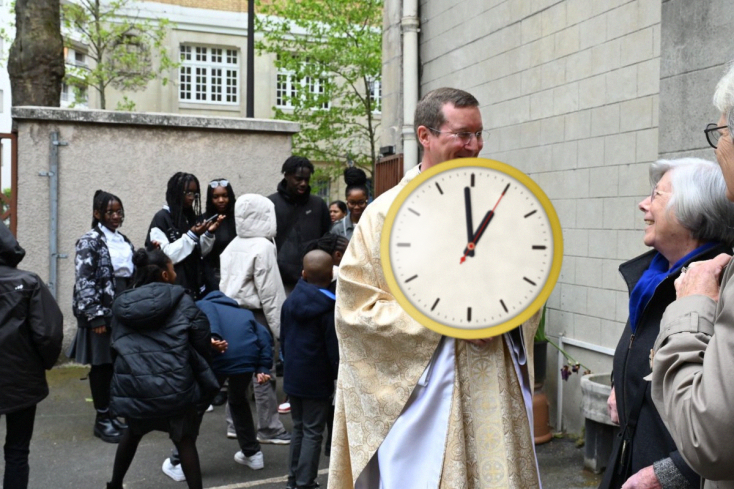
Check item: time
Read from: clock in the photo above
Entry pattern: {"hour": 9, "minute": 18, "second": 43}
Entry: {"hour": 12, "minute": 59, "second": 5}
